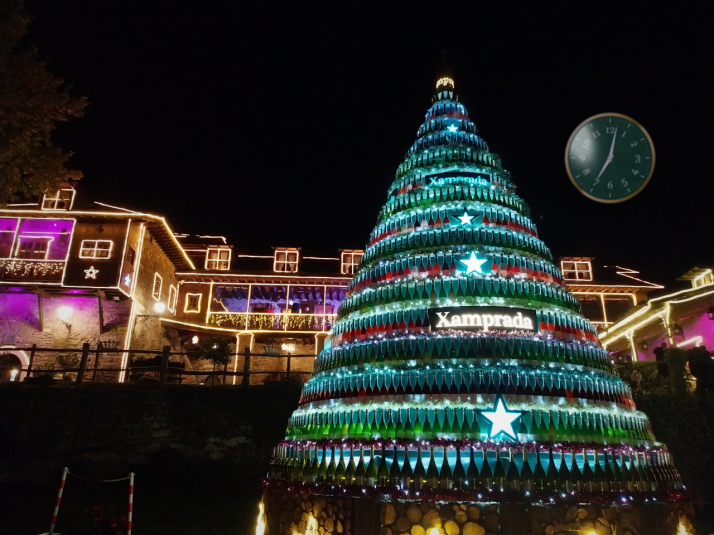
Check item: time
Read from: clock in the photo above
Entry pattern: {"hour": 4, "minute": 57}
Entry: {"hour": 7, "minute": 2}
